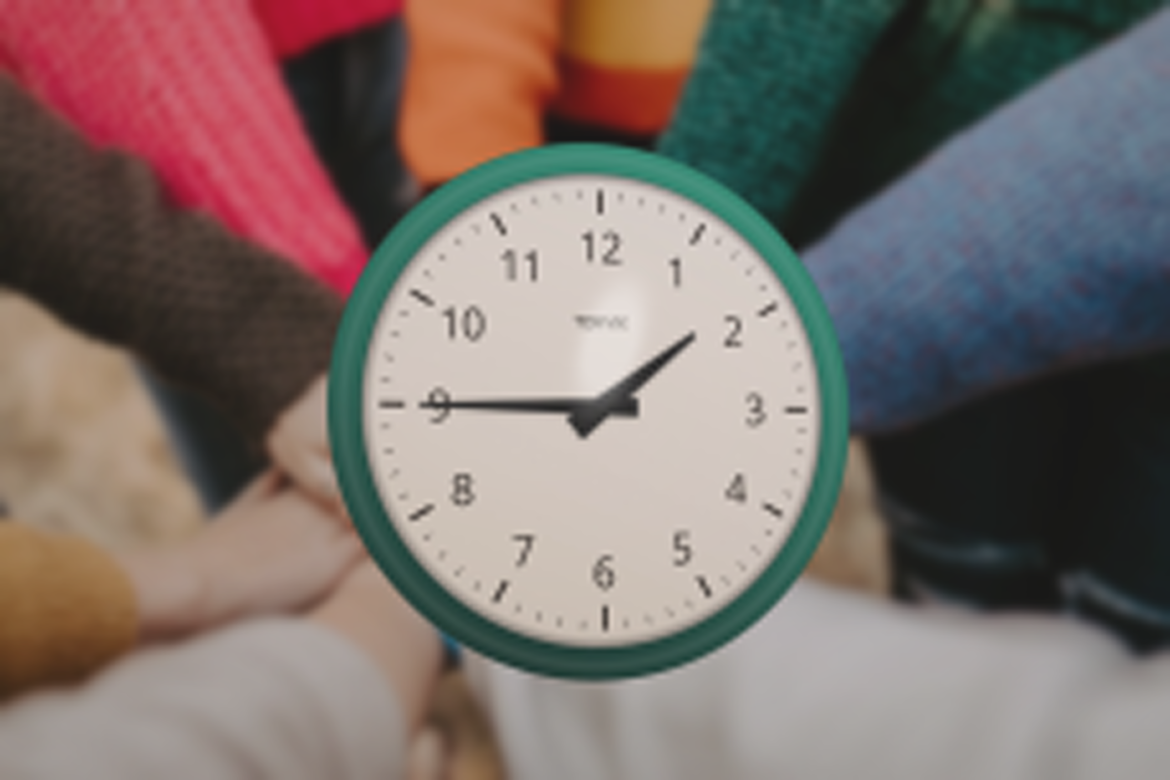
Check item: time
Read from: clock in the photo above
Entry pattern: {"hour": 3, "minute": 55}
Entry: {"hour": 1, "minute": 45}
